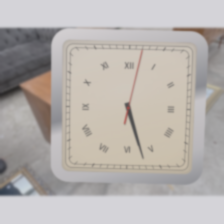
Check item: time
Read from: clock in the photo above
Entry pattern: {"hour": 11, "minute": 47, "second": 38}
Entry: {"hour": 5, "minute": 27, "second": 2}
